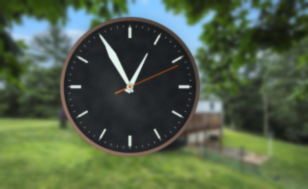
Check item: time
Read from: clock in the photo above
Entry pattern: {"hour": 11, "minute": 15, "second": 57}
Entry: {"hour": 12, "minute": 55, "second": 11}
